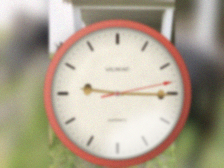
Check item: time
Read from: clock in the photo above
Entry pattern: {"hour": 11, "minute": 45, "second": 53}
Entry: {"hour": 9, "minute": 15, "second": 13}
